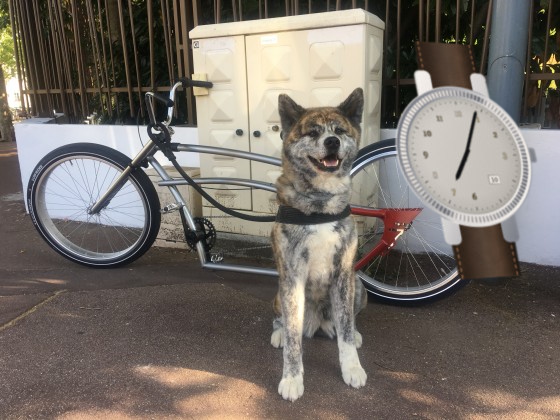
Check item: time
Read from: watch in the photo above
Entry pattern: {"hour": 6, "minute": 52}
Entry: {"hour": 7, "minute": 4}
